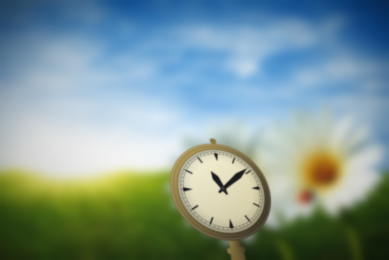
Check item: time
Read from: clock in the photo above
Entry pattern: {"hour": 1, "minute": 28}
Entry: {"hour": 11, "minute": 9}
